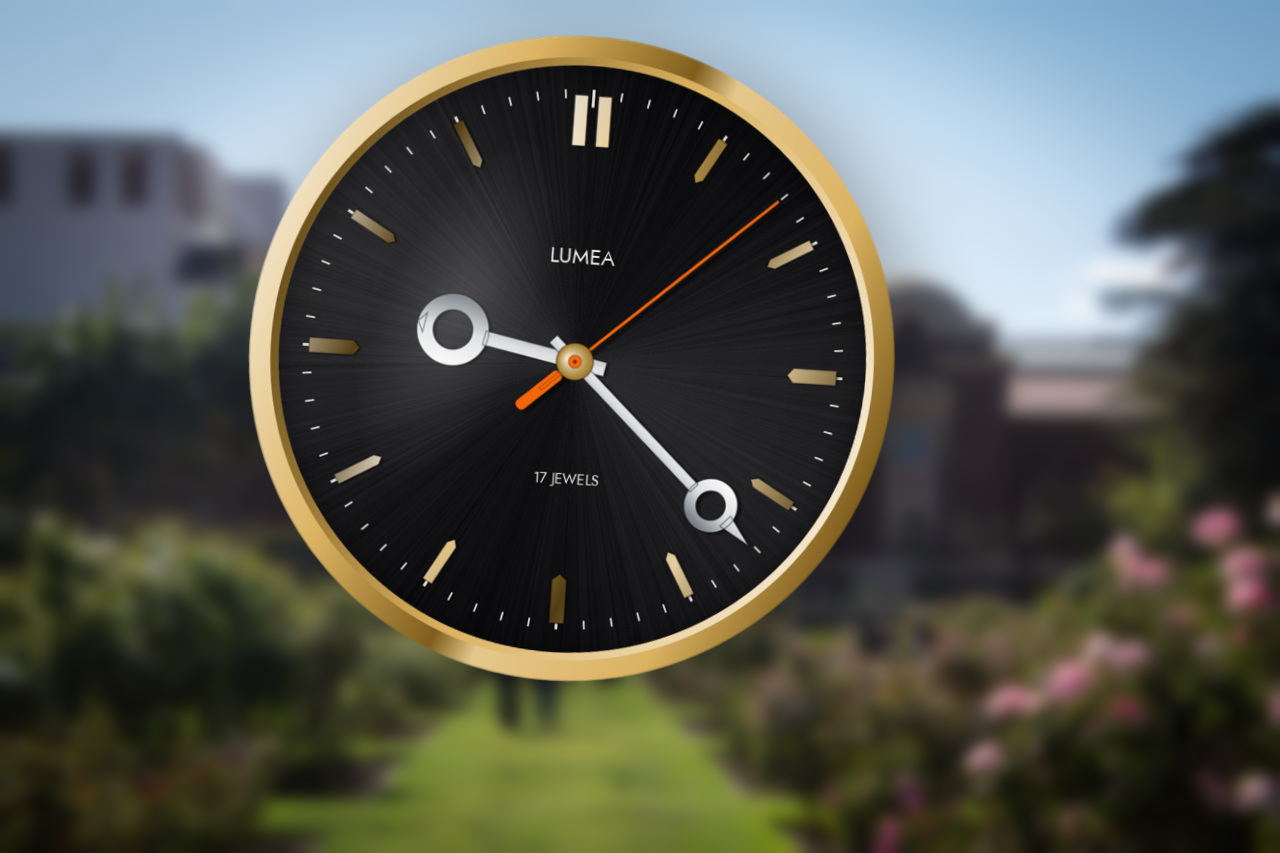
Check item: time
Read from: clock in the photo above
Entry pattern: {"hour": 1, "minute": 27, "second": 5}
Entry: {"hour": 9, "minute": 22, "second": 8}
